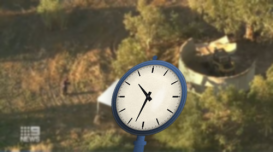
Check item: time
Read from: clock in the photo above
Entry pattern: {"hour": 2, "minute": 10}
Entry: {"hour": 10, "minute": 33}
